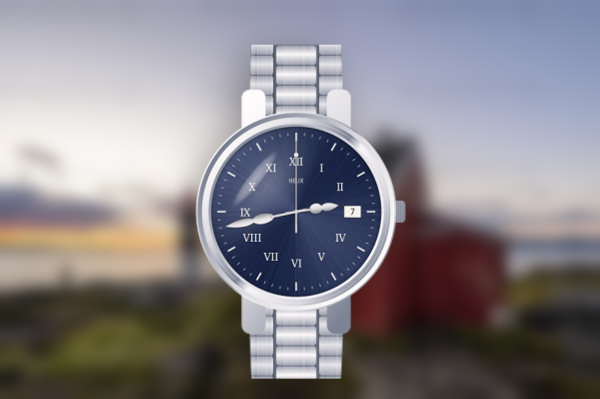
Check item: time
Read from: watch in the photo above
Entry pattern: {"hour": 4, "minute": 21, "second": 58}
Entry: {"hour": 2, "minute": 43, "second": 0}
